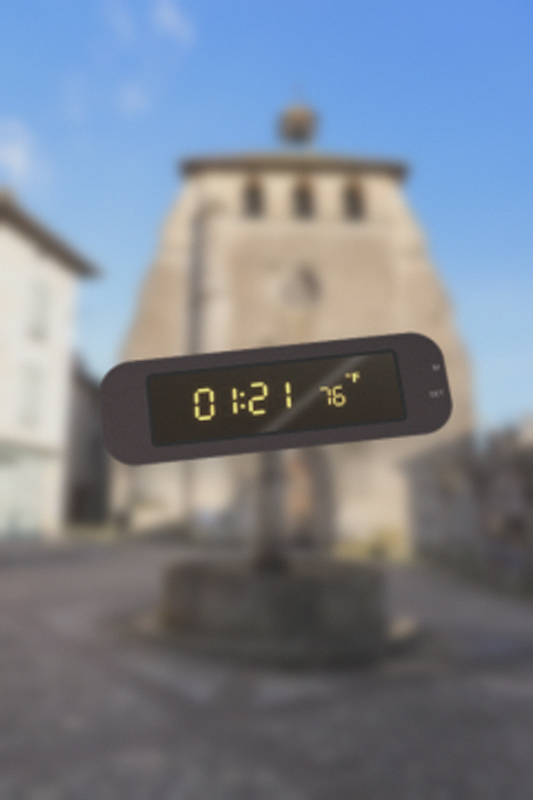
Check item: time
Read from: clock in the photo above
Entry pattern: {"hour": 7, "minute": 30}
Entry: {"hour": 1, "minute": 21}
